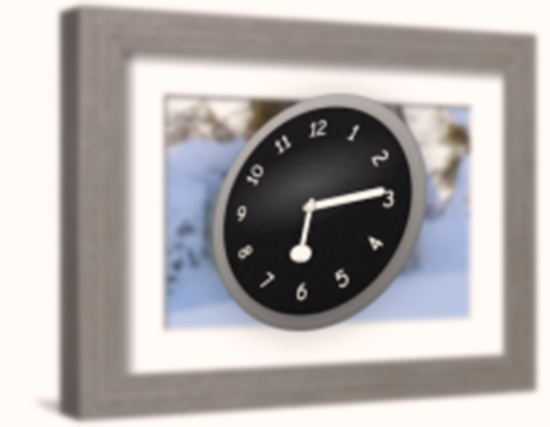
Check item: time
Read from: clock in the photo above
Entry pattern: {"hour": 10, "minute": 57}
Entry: {"hour": 6, "minute": 14}
